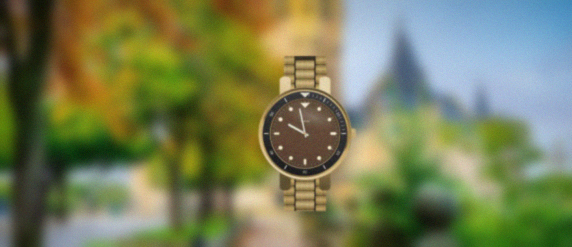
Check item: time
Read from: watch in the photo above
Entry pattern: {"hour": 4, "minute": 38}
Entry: {"hour": 9, "minute": 58}
